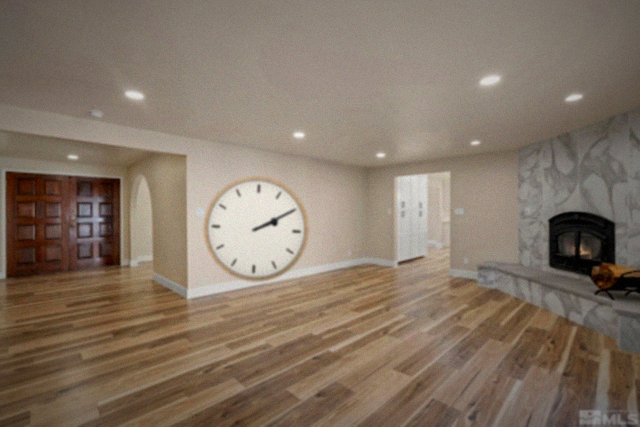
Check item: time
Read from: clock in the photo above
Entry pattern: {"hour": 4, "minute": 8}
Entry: {"hour": 2, "minute": 10}
